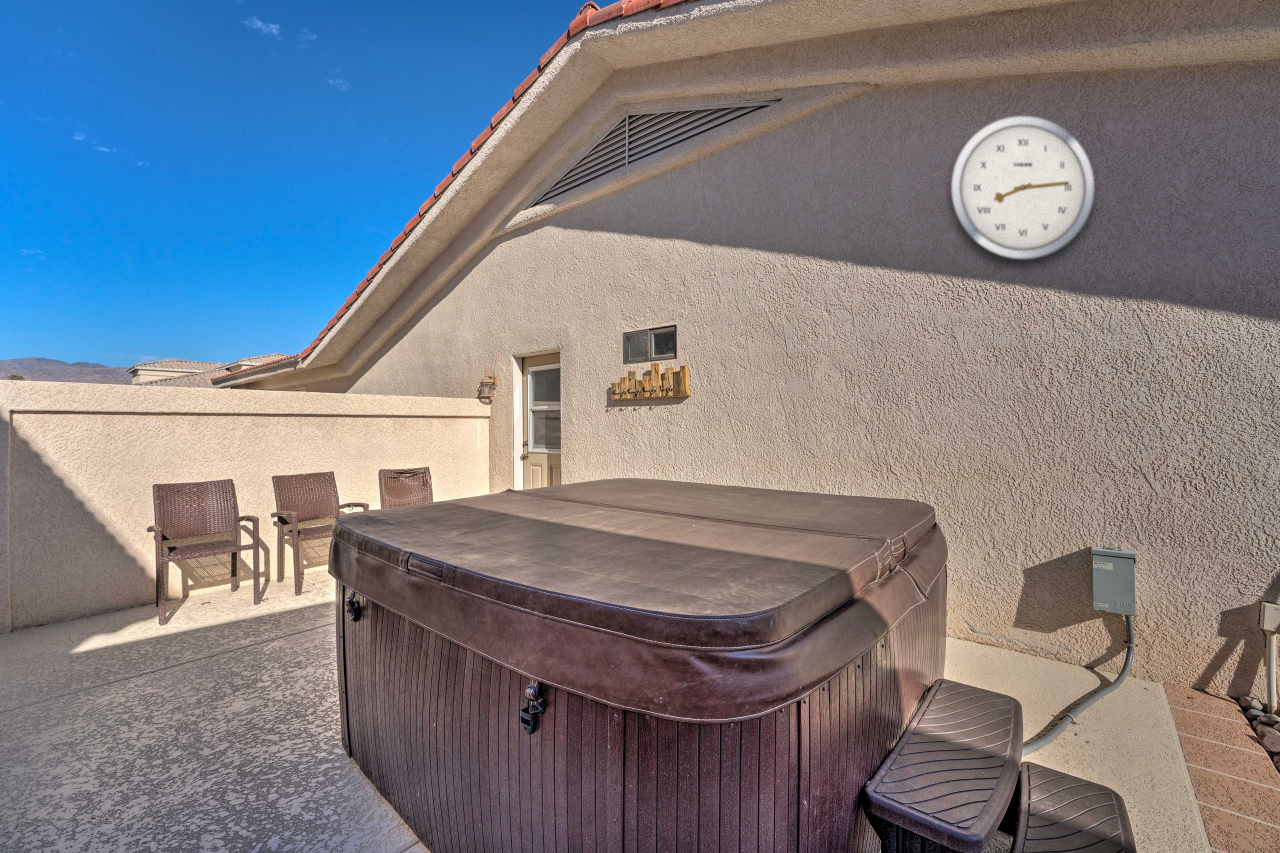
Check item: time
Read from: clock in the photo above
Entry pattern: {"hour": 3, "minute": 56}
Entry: {"hour": 8, "minute": 14}
